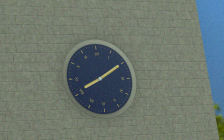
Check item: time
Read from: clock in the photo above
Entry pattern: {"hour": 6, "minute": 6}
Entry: {"hour": 8, "minute": 10}
